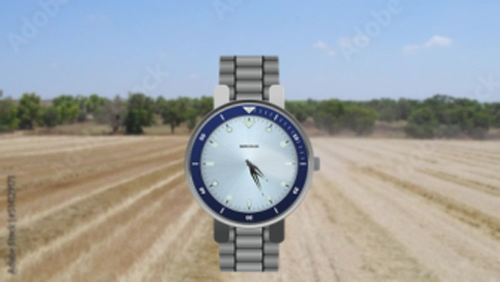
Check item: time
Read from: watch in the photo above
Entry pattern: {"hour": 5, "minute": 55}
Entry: {"hour": 4, "minute": 26}
